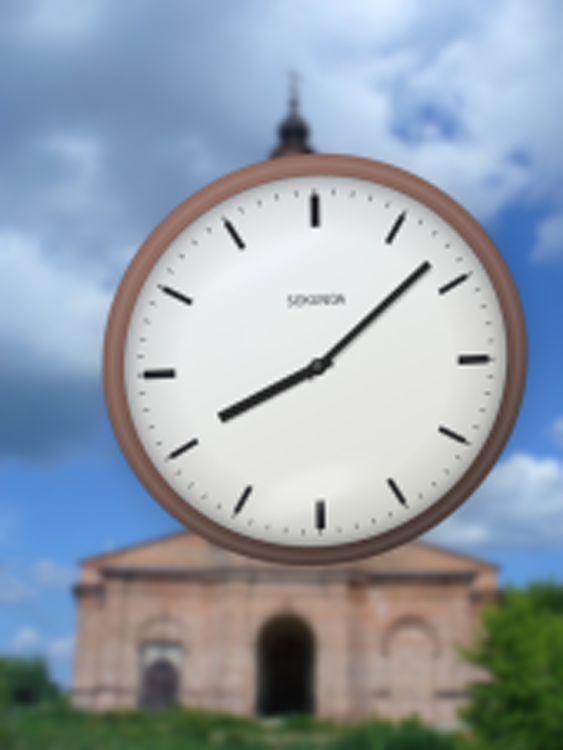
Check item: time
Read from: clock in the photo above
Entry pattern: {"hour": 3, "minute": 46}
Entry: {"hour": 8, "minute": 8}
